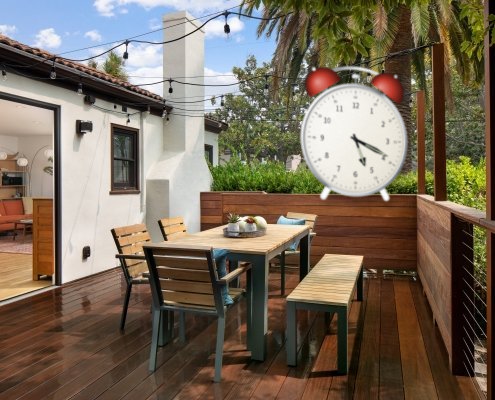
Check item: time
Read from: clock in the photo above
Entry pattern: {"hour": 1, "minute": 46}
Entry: {"hour": 5, "minute": 19}
